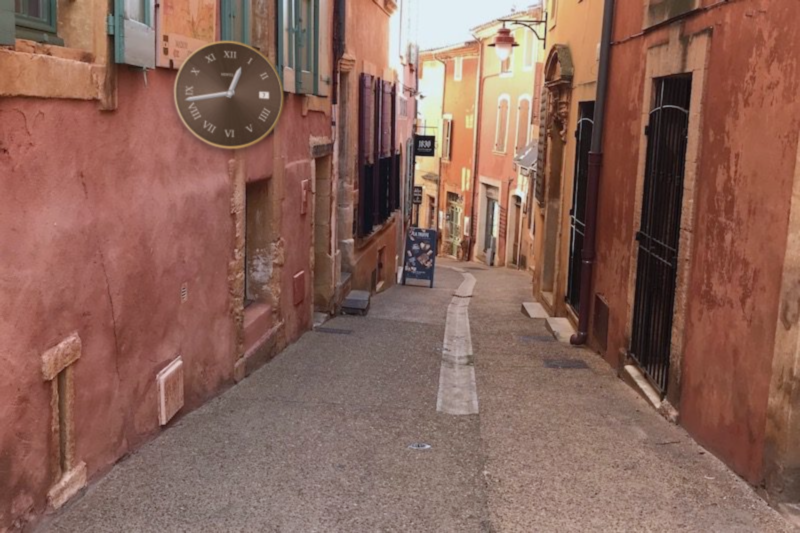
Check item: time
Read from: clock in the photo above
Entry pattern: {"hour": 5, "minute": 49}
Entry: {"hour": 12, "minute": 43}
